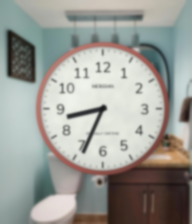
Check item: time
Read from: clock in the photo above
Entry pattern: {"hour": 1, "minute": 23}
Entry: {"hour": 8, "minute": 34}
